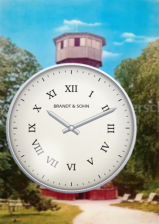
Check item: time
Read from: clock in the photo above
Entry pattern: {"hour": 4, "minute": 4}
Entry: {"hour": 10, "minute": 11}
